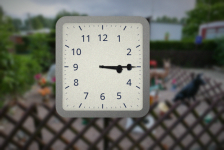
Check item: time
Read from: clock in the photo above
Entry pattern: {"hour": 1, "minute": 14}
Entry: {"hour": 3, "minute": 15}
